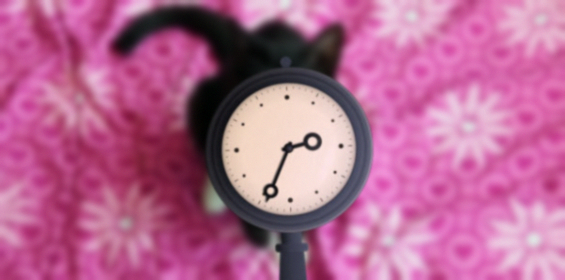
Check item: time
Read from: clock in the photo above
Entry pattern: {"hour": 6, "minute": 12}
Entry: {"hour": 2, "minute": 34}
